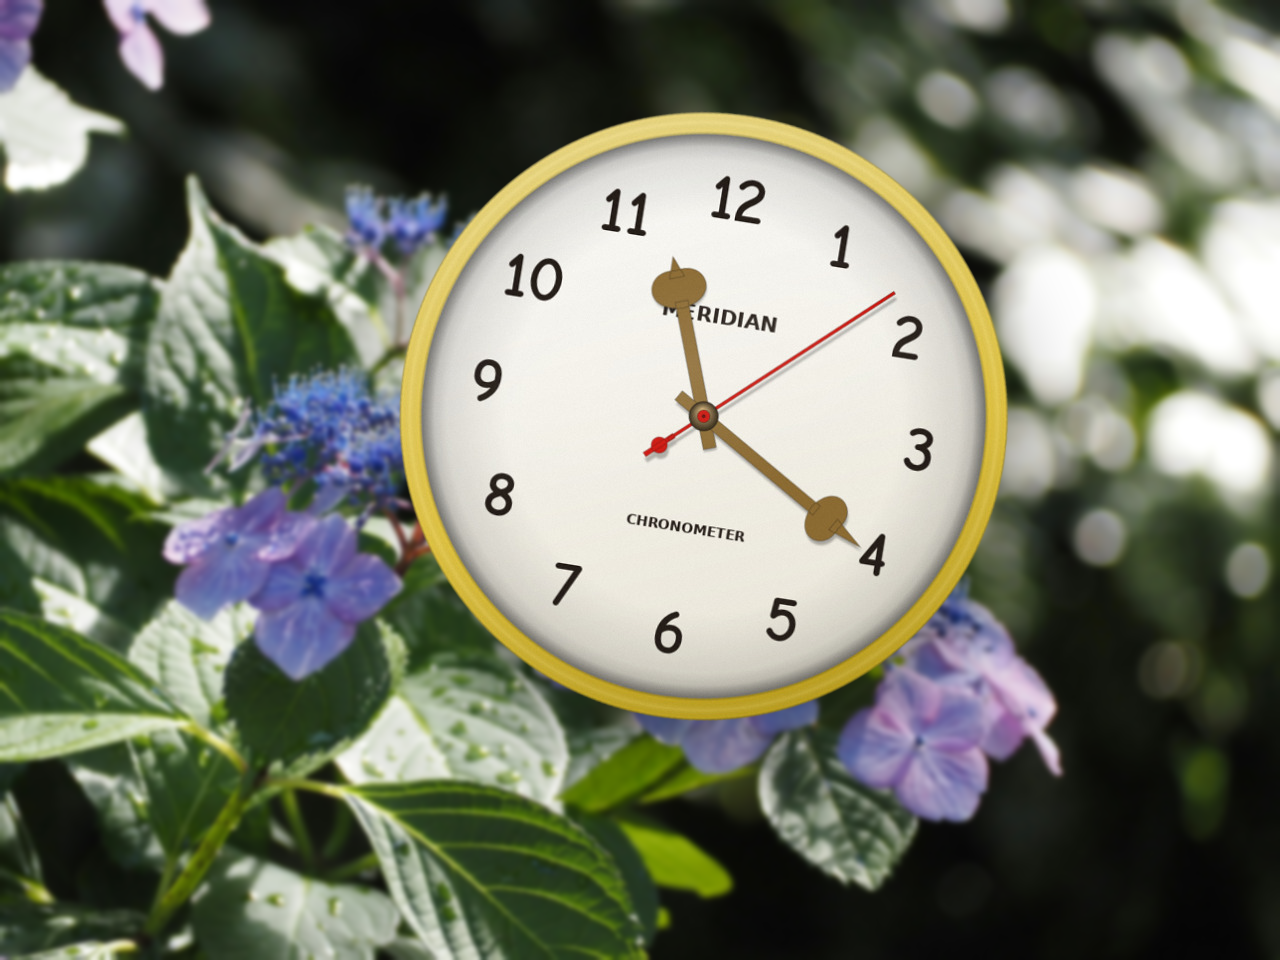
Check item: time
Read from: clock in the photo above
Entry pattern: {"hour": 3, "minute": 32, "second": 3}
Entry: {"hour": 11, "minute": 20, "second": 8}
